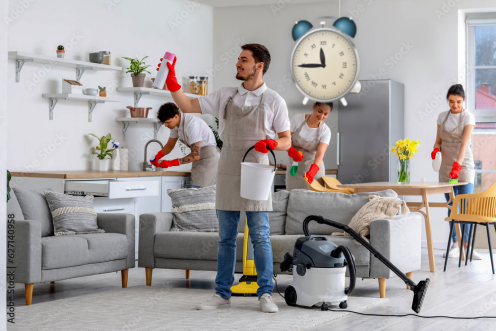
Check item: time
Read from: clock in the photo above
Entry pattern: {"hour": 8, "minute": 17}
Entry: {"hour": 11, "minute": 45}
